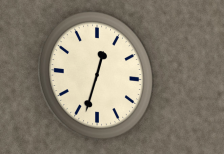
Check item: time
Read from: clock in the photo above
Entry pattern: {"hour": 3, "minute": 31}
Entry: {"hour": 12, "minute": 33}
